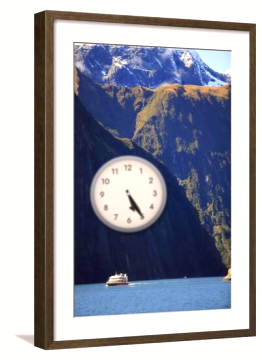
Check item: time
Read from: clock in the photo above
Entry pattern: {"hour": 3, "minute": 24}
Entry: {"hour": 5, "minute": 25}
